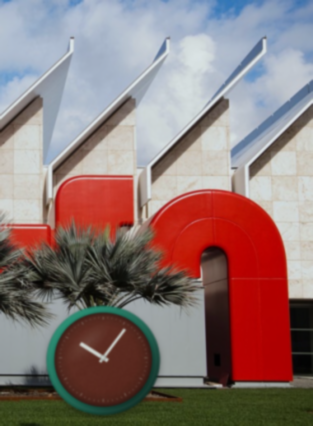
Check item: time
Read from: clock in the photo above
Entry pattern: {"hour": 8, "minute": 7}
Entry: {"hour": 10, "minute": 6}
